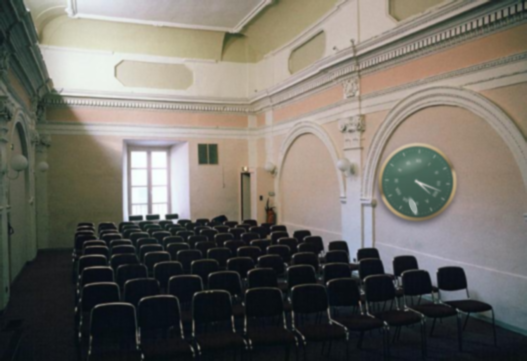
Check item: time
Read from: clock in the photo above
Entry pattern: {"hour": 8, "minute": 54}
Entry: {"hour": 4, "minute": 18}
